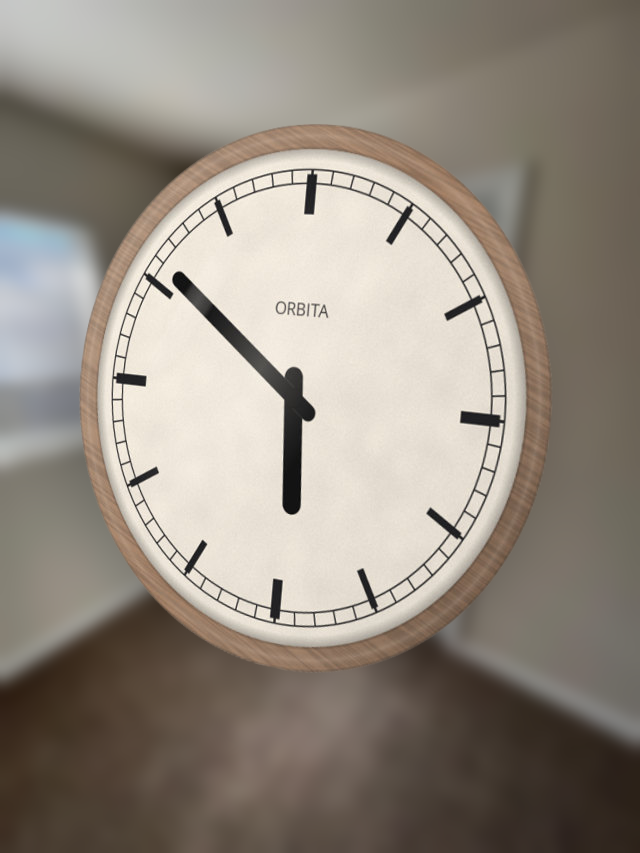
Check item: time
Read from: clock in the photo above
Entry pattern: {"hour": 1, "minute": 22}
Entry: {"hour": 5, "minute": 51}
